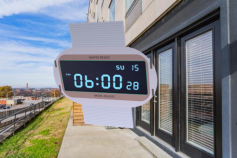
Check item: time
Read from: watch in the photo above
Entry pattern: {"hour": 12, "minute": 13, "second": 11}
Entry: {"hour": 6, "minute": 0, "second": 28}
